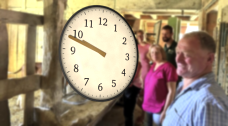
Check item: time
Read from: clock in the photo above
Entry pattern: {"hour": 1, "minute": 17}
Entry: {"hour": 9, "minute": 48}
